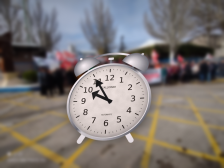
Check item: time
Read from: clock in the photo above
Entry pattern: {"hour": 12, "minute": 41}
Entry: {"hour": 9, "minute": 55}
